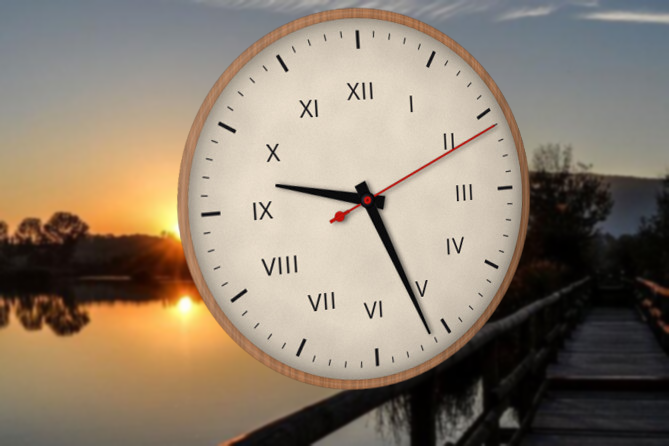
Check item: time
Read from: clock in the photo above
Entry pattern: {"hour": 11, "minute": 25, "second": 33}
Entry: {"hour": 9, "minute": 26, "second": 11}
